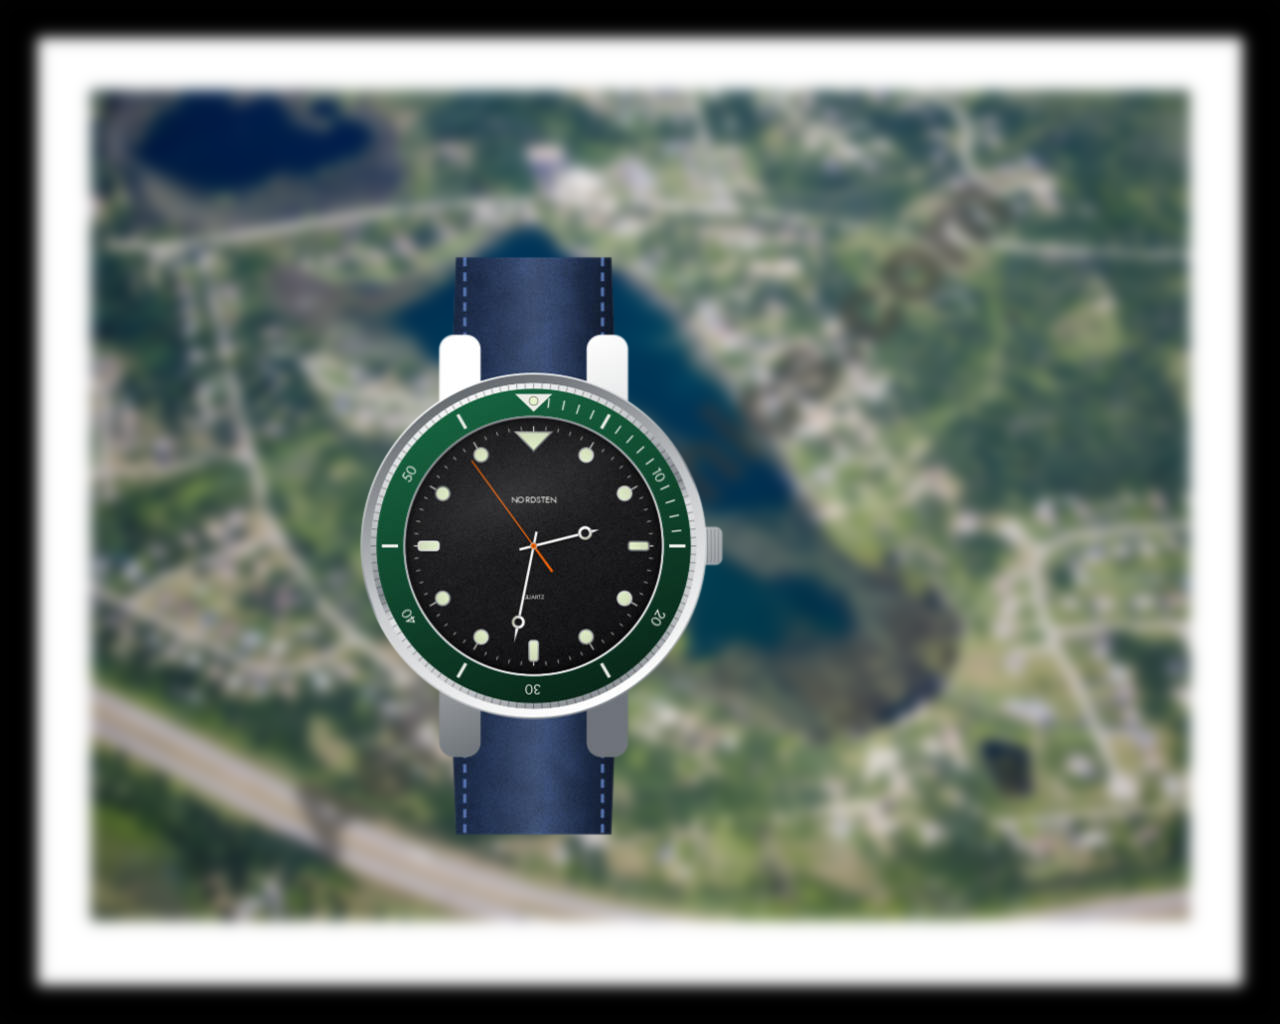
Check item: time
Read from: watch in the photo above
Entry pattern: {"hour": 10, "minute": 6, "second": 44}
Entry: {"hour": 2, "minute": 31, "second": 54}
